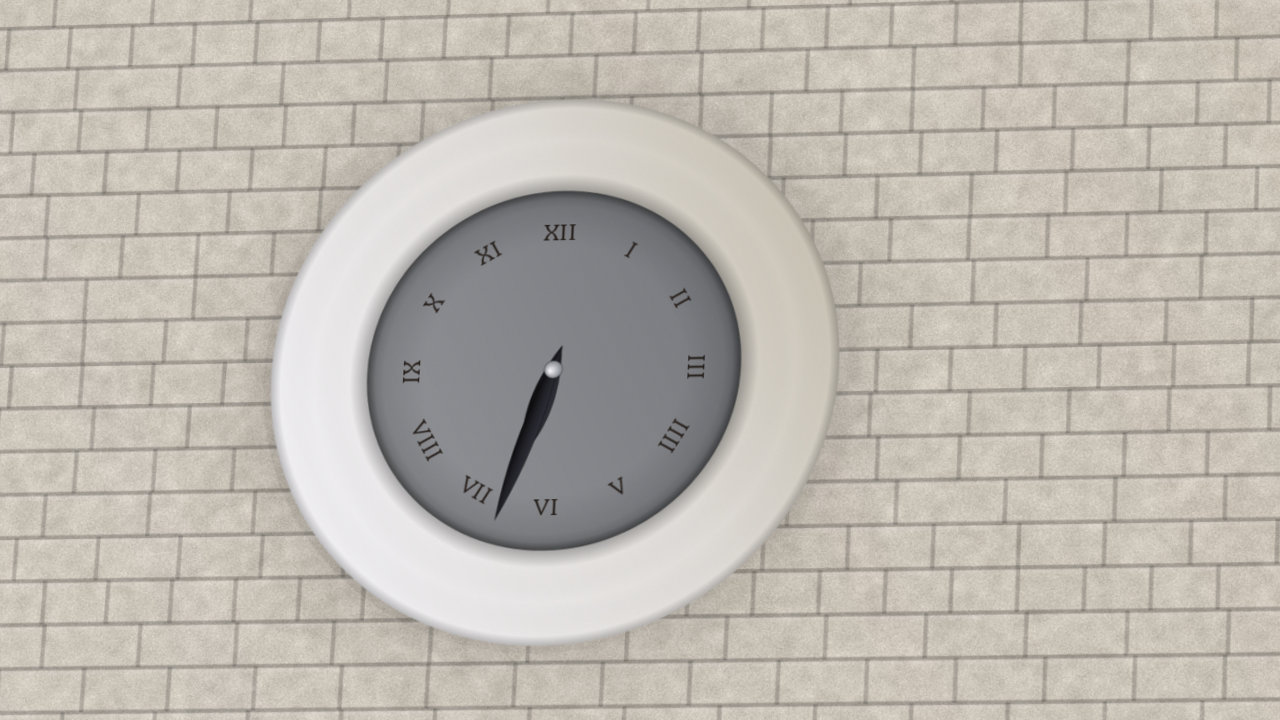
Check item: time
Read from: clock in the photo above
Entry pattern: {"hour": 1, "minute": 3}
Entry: {"hour": 6, "minute": 33}
